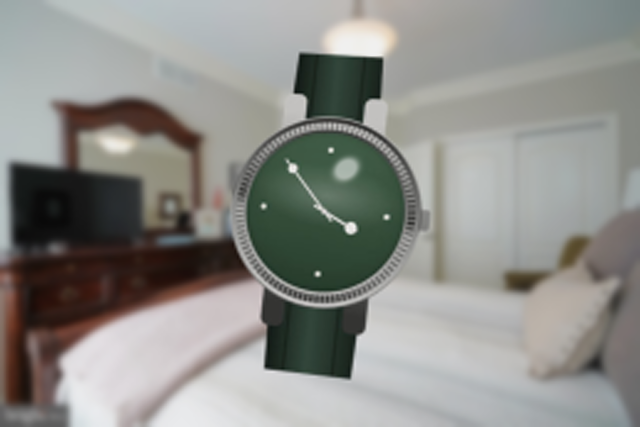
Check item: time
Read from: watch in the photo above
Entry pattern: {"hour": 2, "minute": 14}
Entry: {"hour": 3, "minute": 53}
